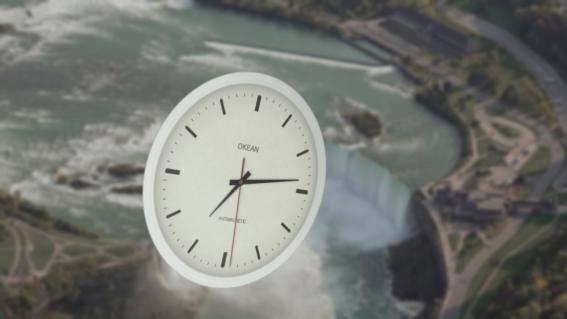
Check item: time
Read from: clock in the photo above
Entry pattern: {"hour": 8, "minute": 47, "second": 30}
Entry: {"hour": 7, "minute": 13, "second": 29}
